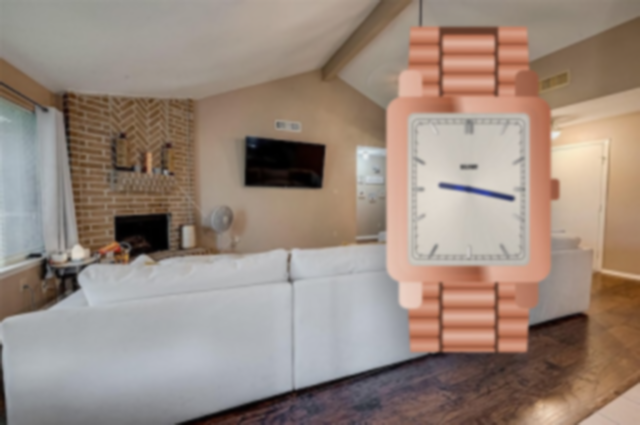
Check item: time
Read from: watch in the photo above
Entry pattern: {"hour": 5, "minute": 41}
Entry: {"hour": 9, "minute": 17}
